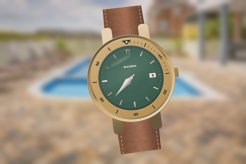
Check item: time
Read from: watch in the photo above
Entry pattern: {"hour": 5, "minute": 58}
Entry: {"hour": 7, "minute": 38}
